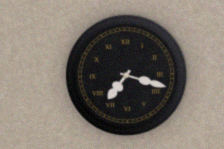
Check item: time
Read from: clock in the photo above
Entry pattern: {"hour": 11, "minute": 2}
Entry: {"hour": 7, "minute": 18}
